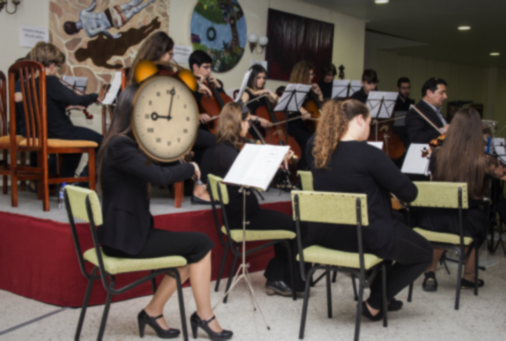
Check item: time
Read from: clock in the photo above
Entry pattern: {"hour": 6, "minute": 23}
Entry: {"hour": 9, "minute": 2}
